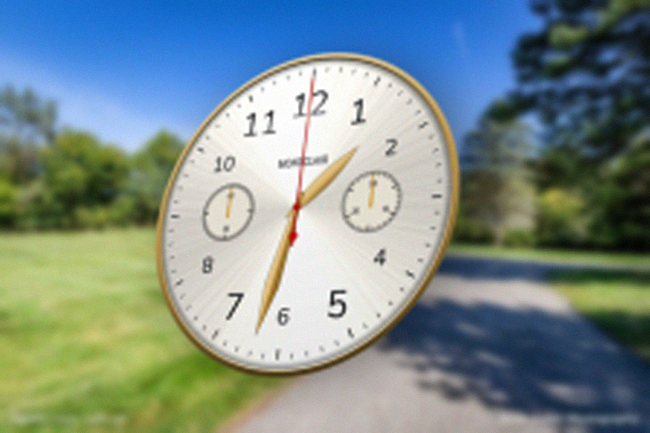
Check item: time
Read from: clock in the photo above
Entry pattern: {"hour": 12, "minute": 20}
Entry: {"hour": 1, "minute": 32}
